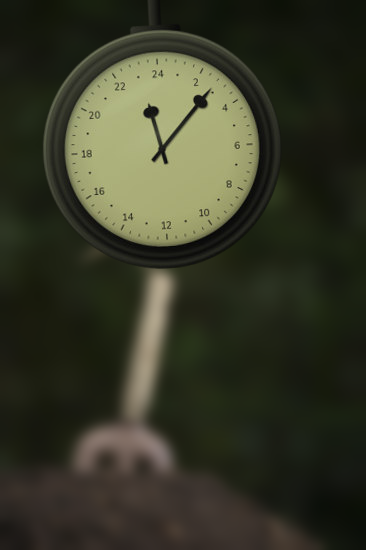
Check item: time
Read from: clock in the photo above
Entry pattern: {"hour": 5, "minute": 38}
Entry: {"hour": 23, "minute": 7}
